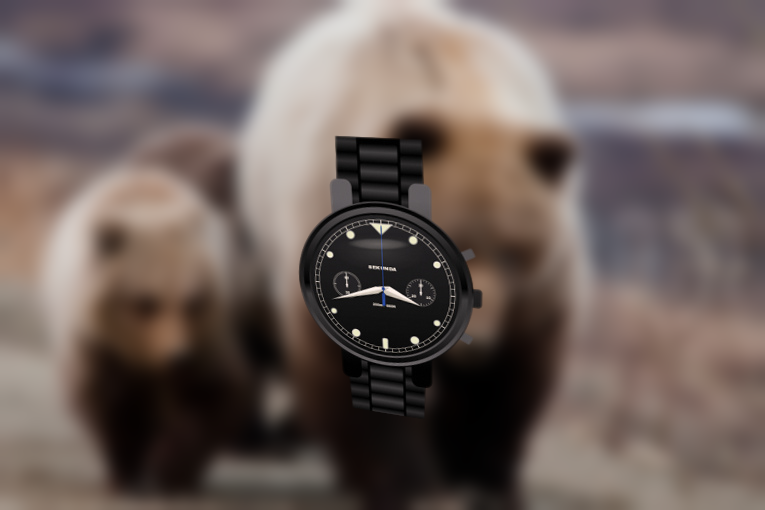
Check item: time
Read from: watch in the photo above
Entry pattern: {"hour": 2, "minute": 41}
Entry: {"hour": 3, "minute": 42}
